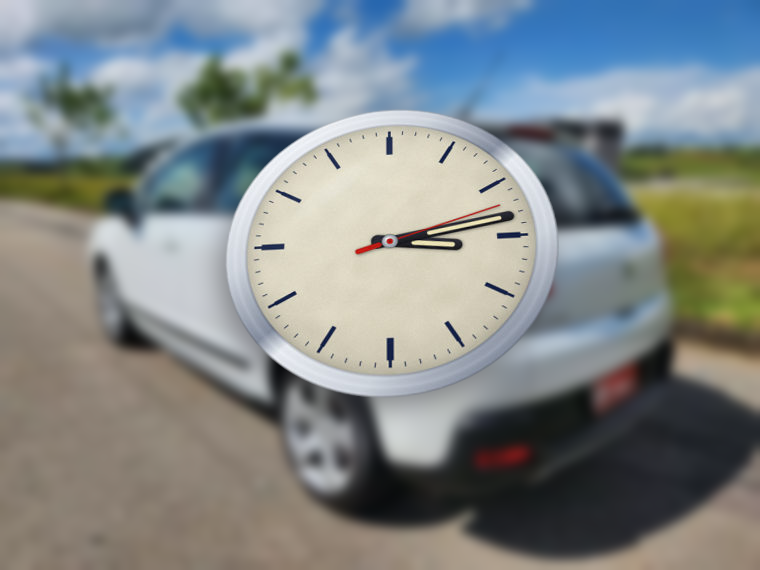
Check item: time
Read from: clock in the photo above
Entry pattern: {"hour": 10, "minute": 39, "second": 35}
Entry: {"hour": 3, "minute": 13, "second": 12}
